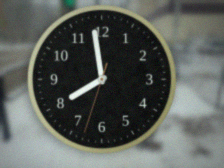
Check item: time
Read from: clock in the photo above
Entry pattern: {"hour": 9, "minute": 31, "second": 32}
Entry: {"hour": 7, "minute": 58, "second": 33}
